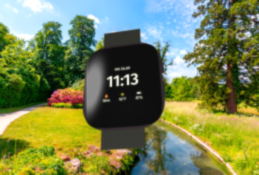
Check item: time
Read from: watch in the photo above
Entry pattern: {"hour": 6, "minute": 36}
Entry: {"hour": 11, "minute": 13}
